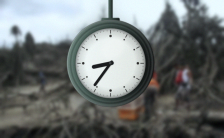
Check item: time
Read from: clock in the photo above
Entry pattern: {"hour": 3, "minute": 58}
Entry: {"hour": 8, "minute": 36}
